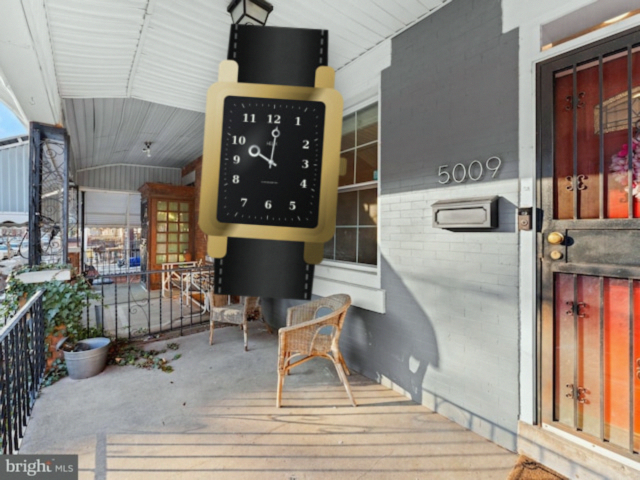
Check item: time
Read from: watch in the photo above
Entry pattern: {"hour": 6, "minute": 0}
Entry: {"hour": 10, "minute": 1}
